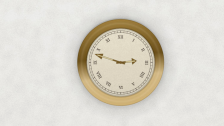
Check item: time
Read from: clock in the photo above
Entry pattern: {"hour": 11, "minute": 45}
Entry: {"hour": 2, "minute": 48}
